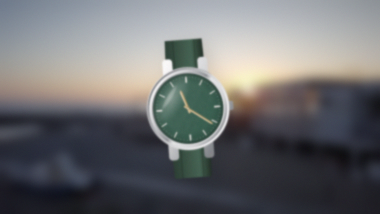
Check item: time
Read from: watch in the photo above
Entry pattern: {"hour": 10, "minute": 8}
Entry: {"hour": 11, "minute": 21}
